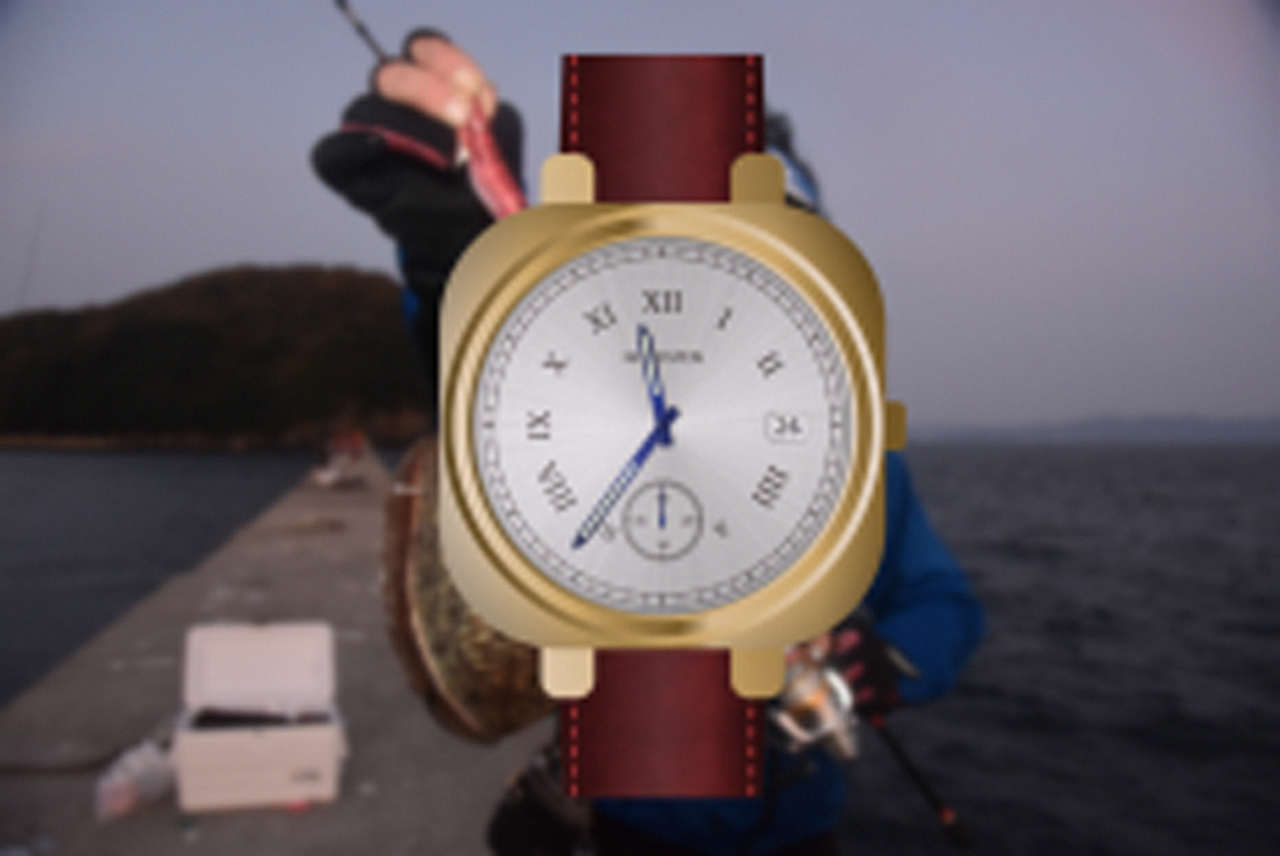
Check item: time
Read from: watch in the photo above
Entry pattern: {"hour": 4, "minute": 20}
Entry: {"hour": 11, "minute": 36}
